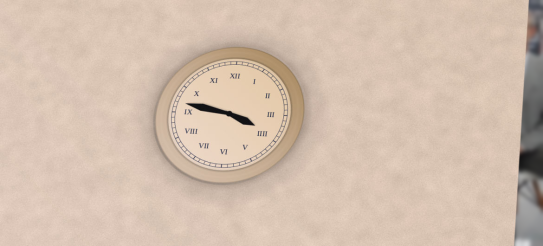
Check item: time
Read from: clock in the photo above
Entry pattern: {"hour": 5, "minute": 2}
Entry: {"hour": 3, "minute": 47}
